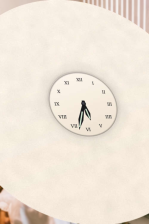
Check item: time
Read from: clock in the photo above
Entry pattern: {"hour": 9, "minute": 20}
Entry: {"hour": 5, "minute": 33}
